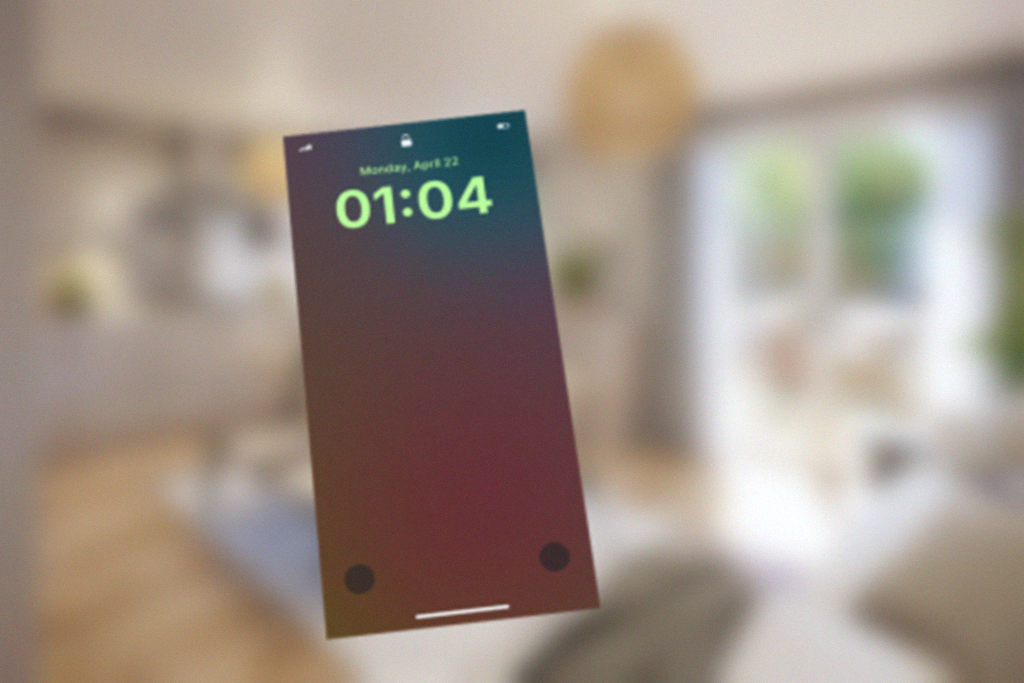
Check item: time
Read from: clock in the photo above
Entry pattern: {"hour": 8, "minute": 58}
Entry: {"hour": 1, "minute": 4}
